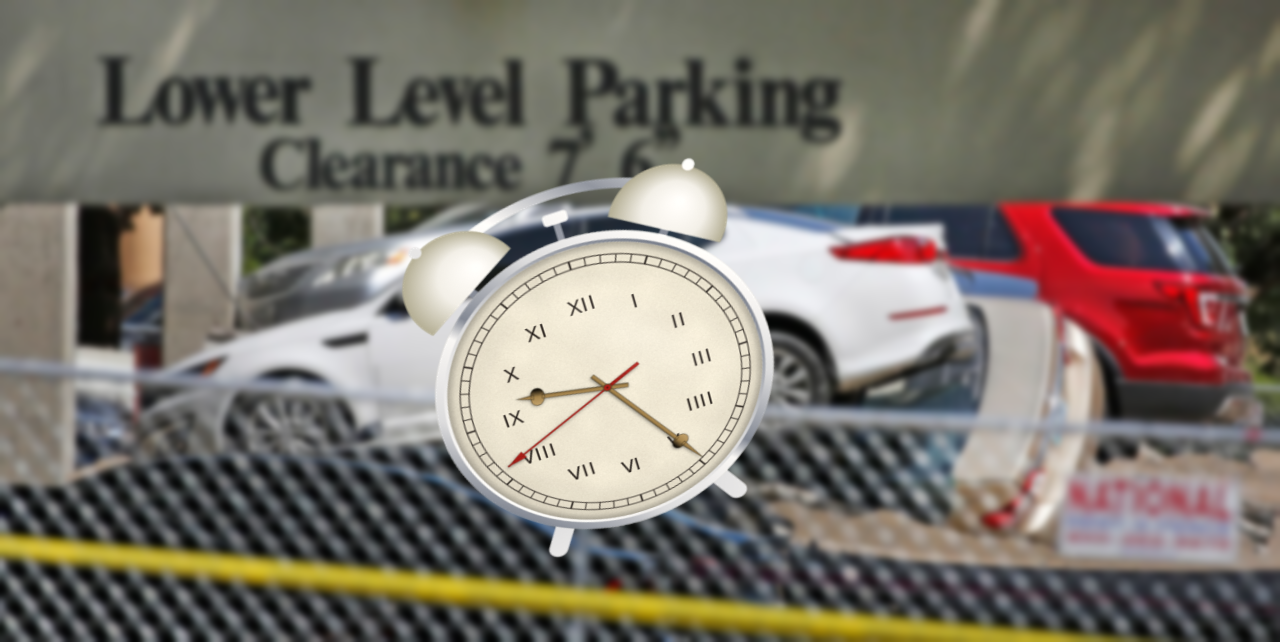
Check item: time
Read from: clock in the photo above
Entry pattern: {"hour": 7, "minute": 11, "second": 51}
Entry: {"hour": 9, "minute": 24, "second": 41}
